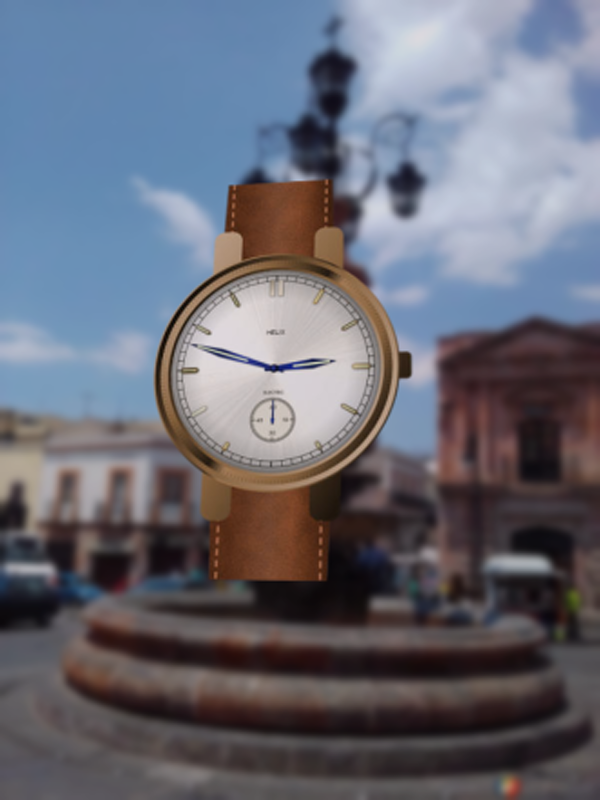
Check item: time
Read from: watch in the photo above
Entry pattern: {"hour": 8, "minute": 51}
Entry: {"hour": 2, "minute": 48}
